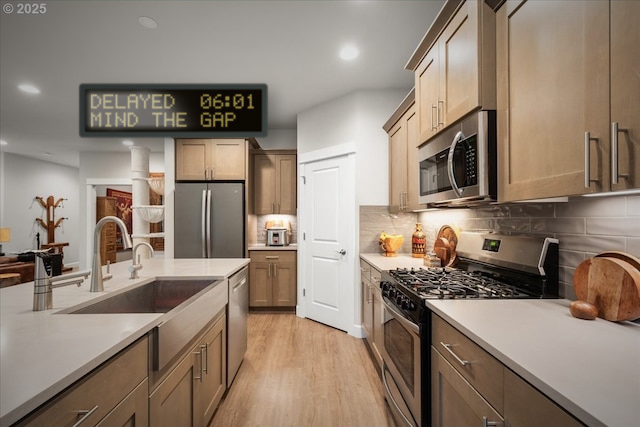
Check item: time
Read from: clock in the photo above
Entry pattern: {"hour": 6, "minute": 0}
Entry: {"hour": 6, "minute": 1}
